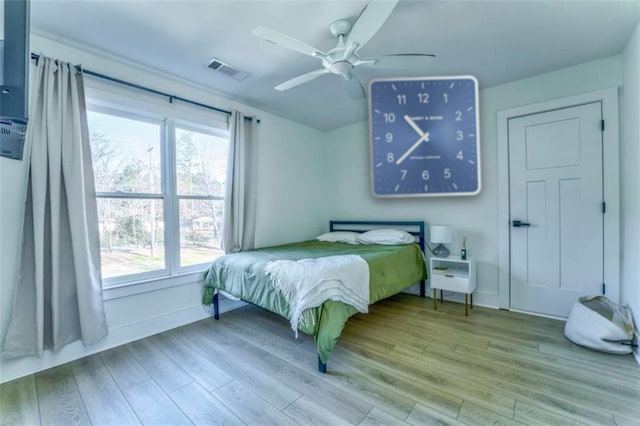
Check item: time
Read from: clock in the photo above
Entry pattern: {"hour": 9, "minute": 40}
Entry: {"hour": 10, "minute": 38}
